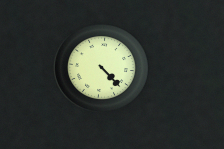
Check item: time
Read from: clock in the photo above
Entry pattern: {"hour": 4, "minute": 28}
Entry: {"hour": 4, "minute": 22}
